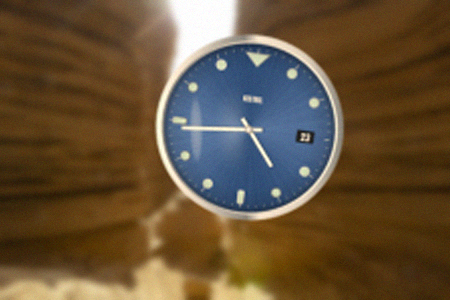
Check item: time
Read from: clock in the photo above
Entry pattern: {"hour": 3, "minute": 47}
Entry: {"hour": 4, "minute": 44}
